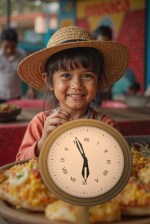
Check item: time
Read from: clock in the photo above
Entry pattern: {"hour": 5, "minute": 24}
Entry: {"hour": 5, "minute": 56}
